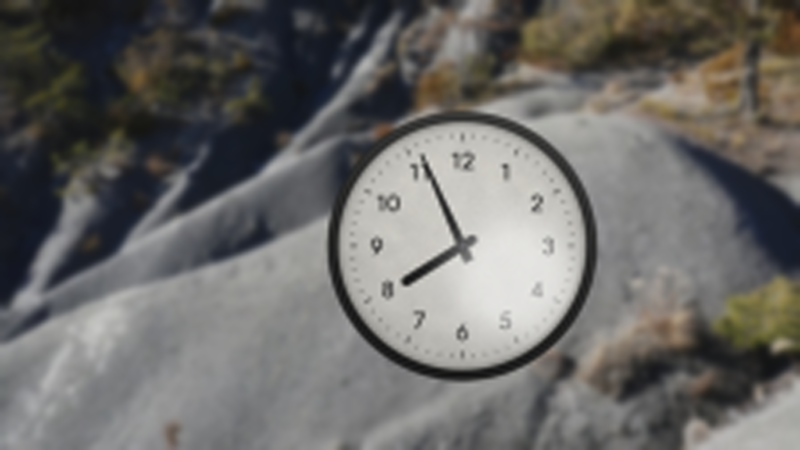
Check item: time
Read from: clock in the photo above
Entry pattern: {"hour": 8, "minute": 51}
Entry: {"hour": 7, "minute": 56}
